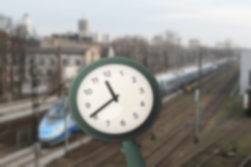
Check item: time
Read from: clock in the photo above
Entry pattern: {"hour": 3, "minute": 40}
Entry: {"hour": 11, "minute": 41}
